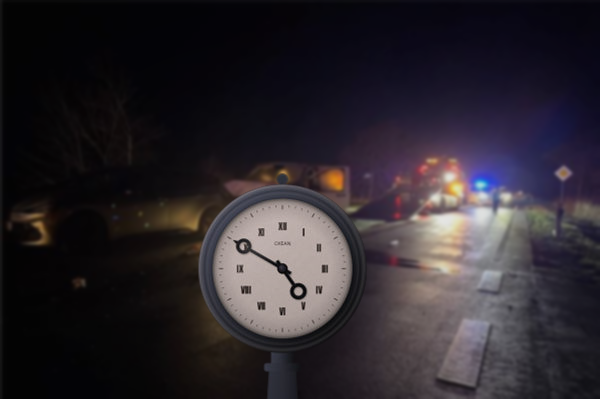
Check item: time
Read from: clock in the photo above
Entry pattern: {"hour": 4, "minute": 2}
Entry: {"hour": 4, "minute": 50}
